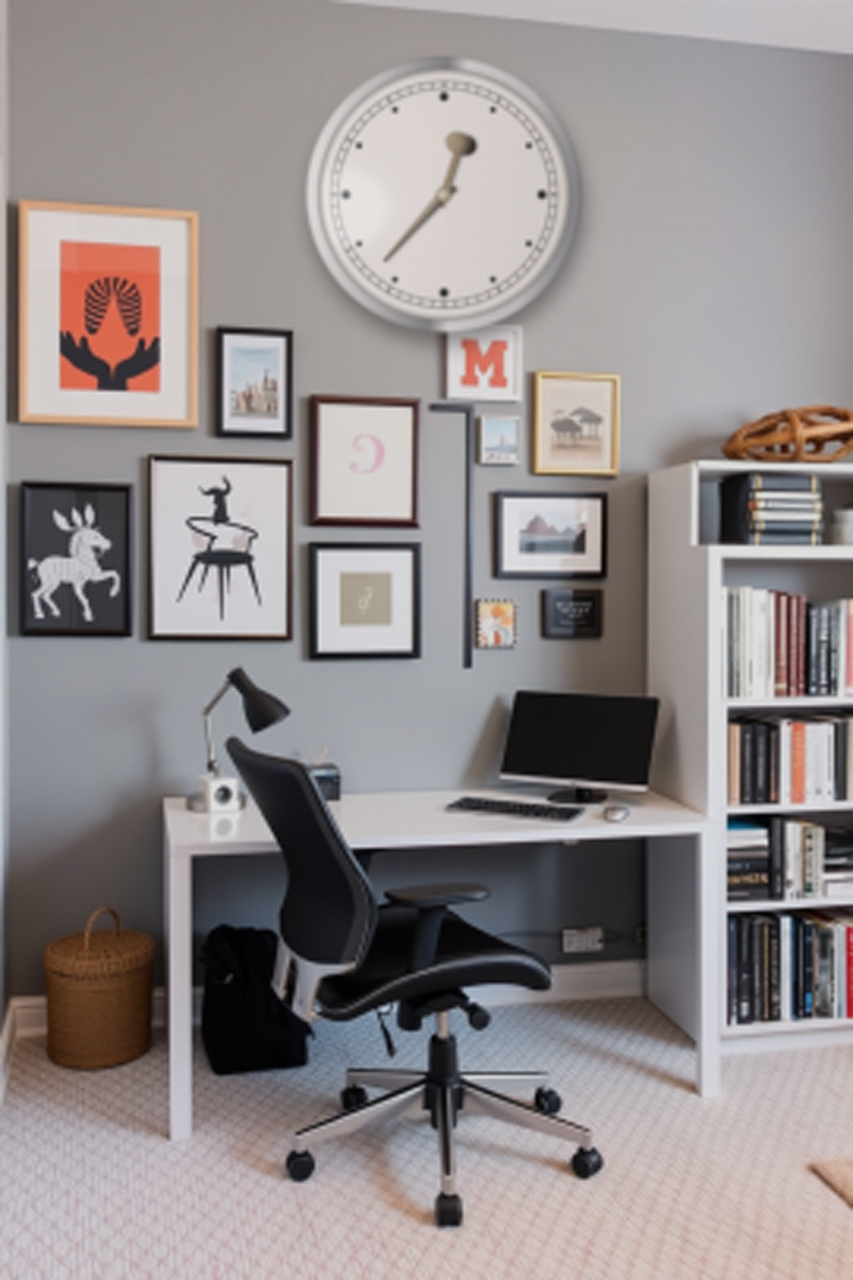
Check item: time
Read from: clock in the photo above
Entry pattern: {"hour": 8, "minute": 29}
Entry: {"hour": 12, "minute": 37}
